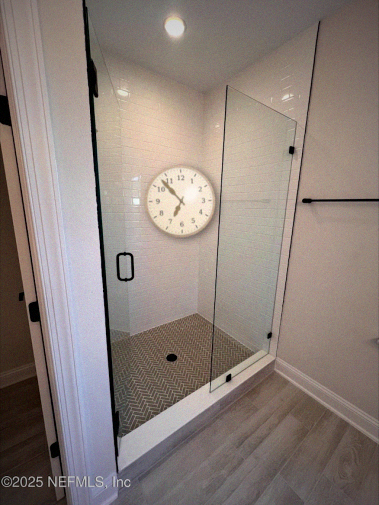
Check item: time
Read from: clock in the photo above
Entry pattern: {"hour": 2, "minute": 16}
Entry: {"hour": 6, "minute": 53}
